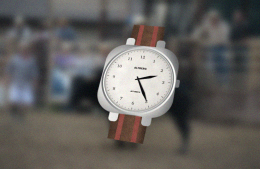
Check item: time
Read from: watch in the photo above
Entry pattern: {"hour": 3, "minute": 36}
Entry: {"hour": 2, "minute": 25}
